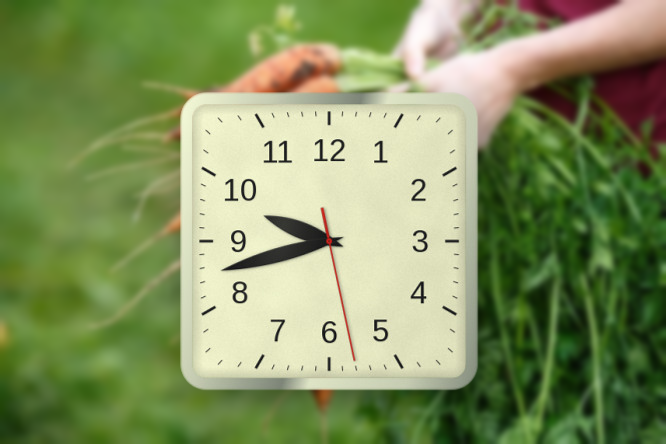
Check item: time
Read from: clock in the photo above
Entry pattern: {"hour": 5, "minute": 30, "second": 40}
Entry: {"hour": 9, "minute": 42, "second": 28}
